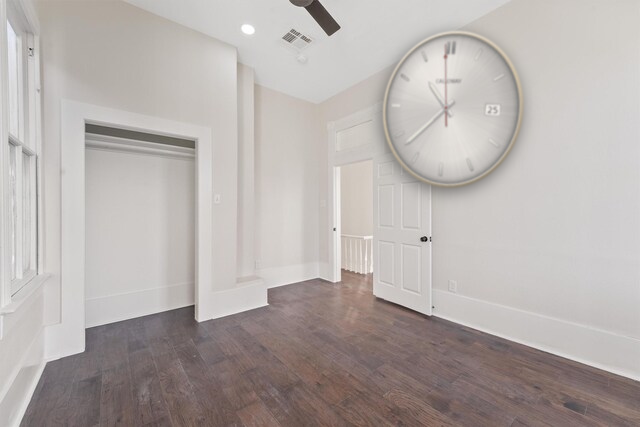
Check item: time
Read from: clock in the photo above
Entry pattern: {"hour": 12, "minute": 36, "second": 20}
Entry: {"hour": 10, "minute": 37, "second": 59}
